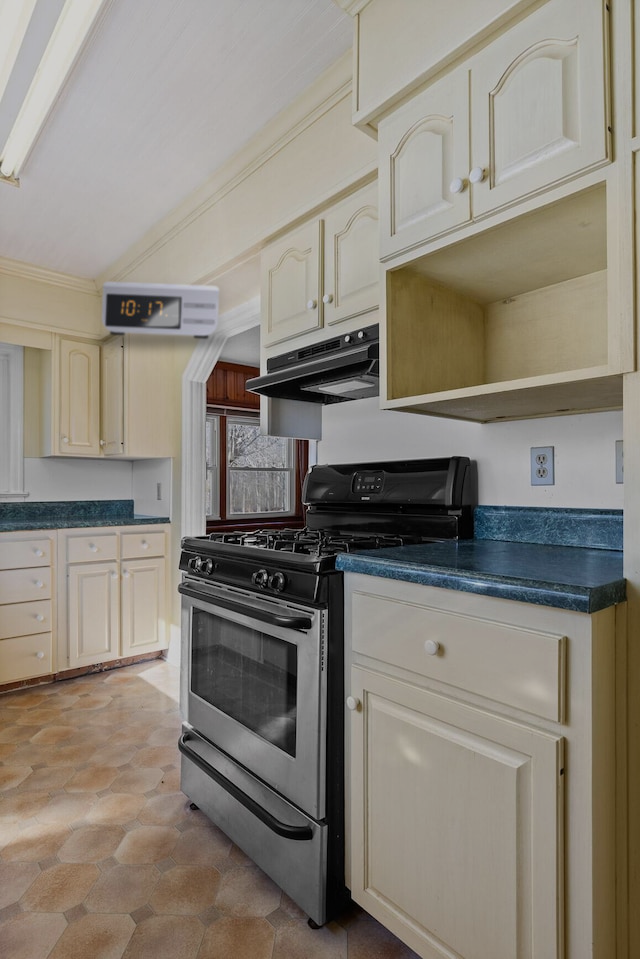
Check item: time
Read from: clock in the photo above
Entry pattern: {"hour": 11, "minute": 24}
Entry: {"hour": 10, "minute": 17}
